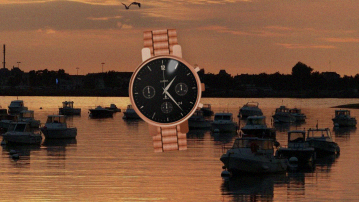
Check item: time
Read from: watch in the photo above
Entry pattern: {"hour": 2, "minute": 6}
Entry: {"hour": 1, "minute": 24}
